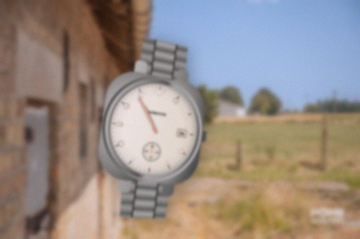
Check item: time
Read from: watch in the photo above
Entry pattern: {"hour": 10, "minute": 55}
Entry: {"hour": 10, "minute": 54}
